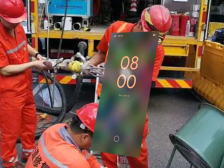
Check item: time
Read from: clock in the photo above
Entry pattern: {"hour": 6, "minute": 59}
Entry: {"hour": 8, "minute": 0}
